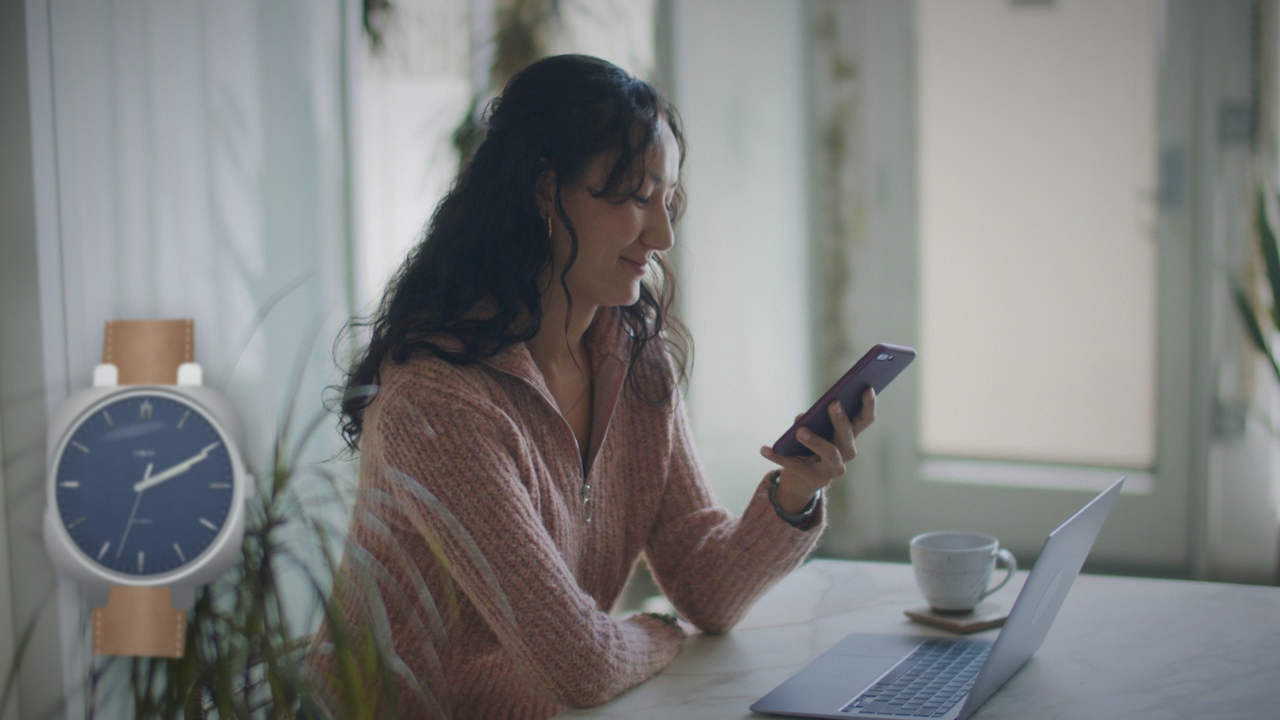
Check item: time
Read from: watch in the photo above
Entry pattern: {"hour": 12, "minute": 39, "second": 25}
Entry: {"hour": 2, "minute": 10, "second": 33}
